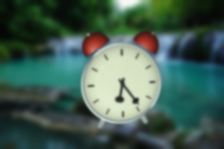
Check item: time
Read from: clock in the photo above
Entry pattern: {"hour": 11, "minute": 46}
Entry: {"hour": 6, "minute": 24}
